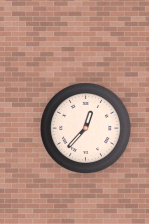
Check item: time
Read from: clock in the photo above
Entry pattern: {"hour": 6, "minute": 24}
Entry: {"hour": 12, "minute": 37}
